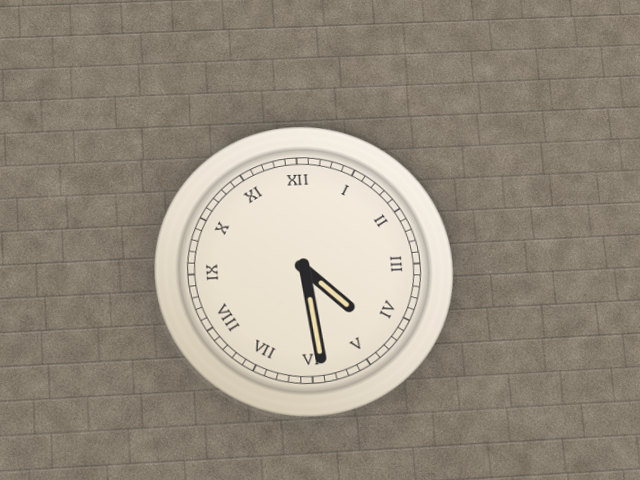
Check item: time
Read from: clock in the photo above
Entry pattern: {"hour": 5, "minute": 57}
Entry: {"hour": 4, "minute": 29}
